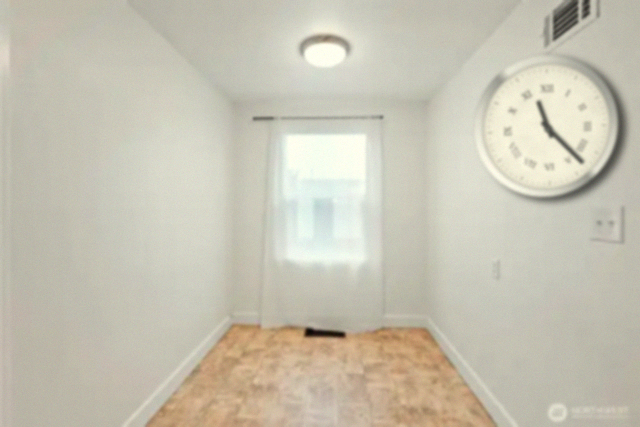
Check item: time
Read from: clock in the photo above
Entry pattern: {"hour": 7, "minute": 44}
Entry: {"hour": 11, "minute": 23}
